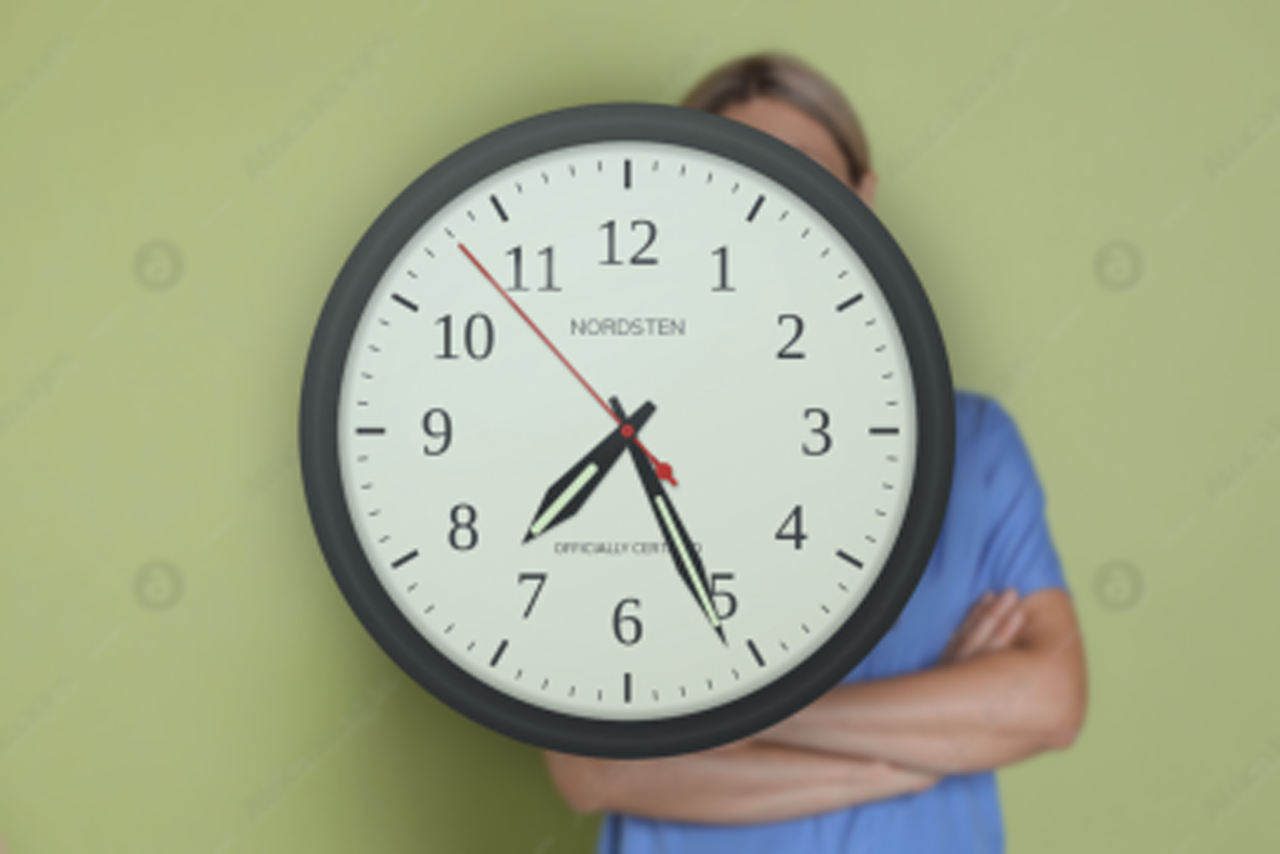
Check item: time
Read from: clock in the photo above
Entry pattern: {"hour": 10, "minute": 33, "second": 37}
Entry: {"hour": 7, "minute": 25, "second": 53}
